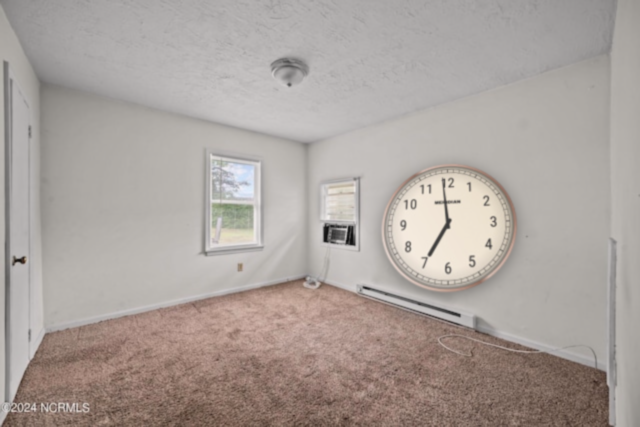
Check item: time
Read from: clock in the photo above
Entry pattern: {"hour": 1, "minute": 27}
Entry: {"hour": 6, "minute": 59}
